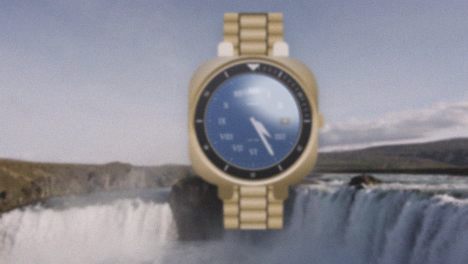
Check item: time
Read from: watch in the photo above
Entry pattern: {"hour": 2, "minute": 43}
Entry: {"hour": 4, "minute": 25}
